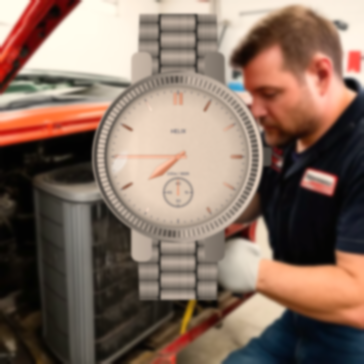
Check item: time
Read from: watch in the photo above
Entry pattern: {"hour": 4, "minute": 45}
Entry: {"hour": 7, "minute": 45}
